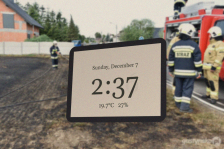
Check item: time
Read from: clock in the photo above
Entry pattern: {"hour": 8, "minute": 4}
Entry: {"hour": 2, "minute": 37}
